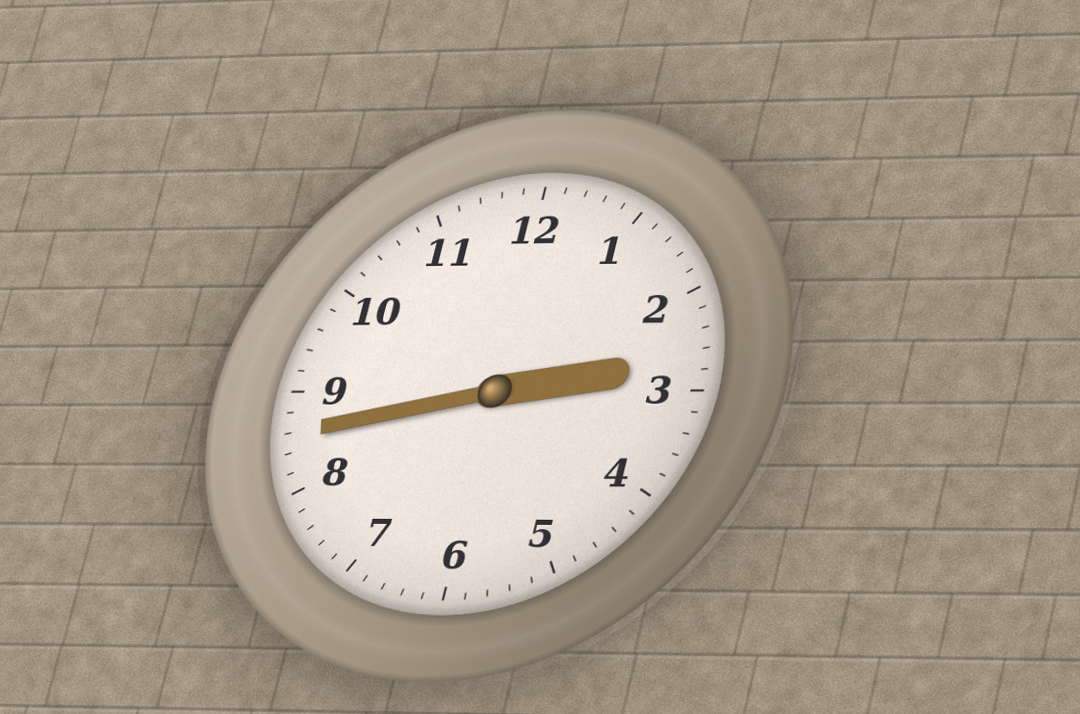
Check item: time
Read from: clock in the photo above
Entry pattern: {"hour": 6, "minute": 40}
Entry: {"hour": 2, "minute": 43}
